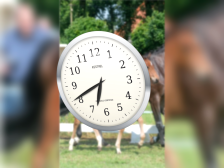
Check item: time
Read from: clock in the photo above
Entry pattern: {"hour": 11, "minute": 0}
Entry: {"hour": 6, "minute": 41}
